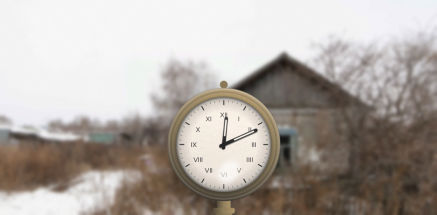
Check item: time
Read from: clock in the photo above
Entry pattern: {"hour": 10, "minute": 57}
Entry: {"hour": 12, "minute": 11}
